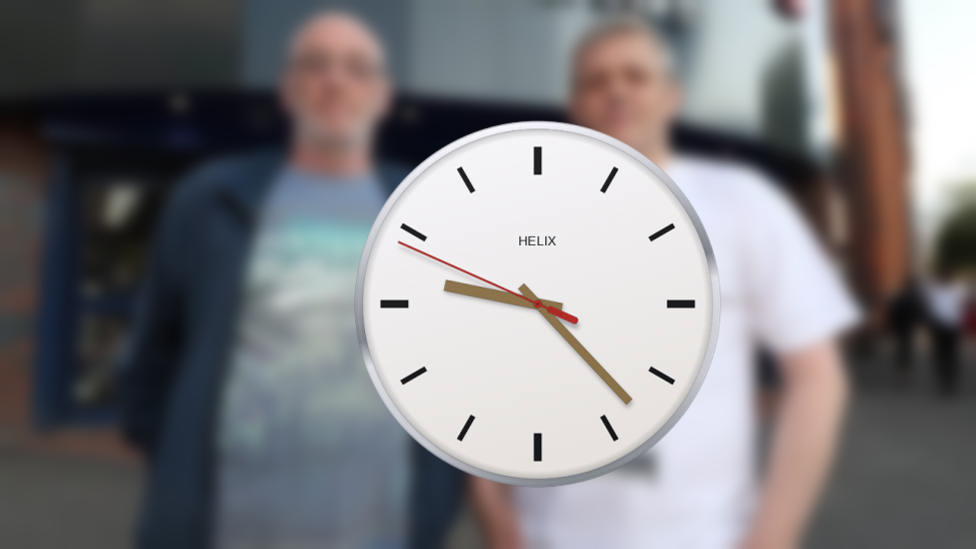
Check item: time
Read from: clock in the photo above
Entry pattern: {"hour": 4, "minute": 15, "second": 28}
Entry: {"hour": 9, "minute": 22, "second": 49}
